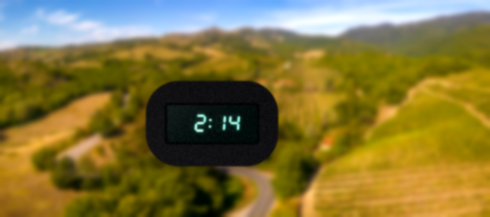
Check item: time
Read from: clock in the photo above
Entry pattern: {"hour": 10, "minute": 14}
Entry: {"hour": 2, "minute": 14}
